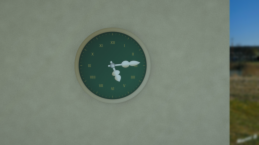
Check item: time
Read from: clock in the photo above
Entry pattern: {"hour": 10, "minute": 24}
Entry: {"hour": 5, "minute": 14}
